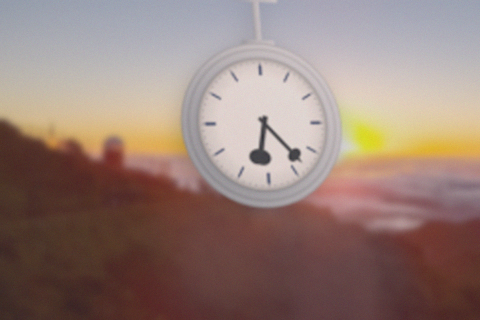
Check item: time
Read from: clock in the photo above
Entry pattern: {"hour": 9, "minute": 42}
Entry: {"hour": 6, "minute": 23}
